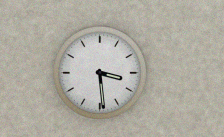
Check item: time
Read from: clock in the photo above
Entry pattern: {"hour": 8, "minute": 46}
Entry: {"hour": 3, "minute": 29}
